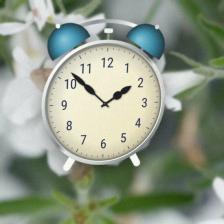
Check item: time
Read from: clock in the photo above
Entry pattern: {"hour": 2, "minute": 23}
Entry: {"hour": 1, "minute": 52}
